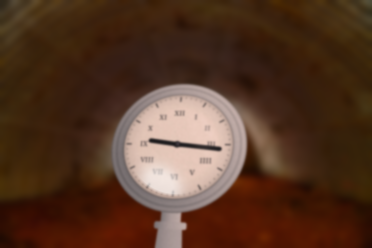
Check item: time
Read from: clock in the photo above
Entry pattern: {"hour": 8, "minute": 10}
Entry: {"hour": 9, "minute": 16}
